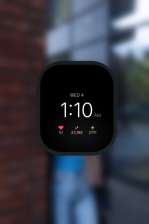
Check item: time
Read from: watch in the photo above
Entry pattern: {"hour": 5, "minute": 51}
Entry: {"hour": 1, "minute": 10}
